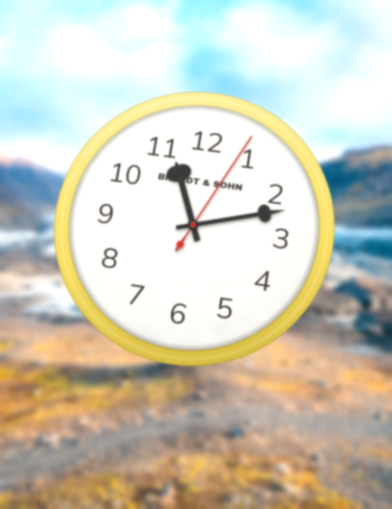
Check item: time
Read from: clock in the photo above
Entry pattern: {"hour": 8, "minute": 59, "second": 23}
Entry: {"hour": 11, "minute": 12, "second": 4}
